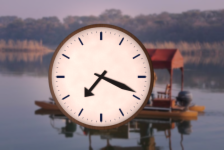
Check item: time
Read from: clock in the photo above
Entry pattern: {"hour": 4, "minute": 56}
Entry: {"hour": 7, "minute": 19}
